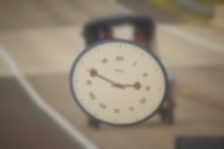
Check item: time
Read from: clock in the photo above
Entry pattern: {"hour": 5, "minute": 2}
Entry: {"hour": 2, "minute": 49}
